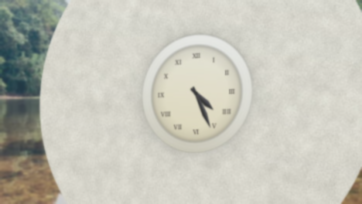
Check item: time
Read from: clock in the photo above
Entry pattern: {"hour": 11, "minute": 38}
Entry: {"hour": 4, "minute": 26}
